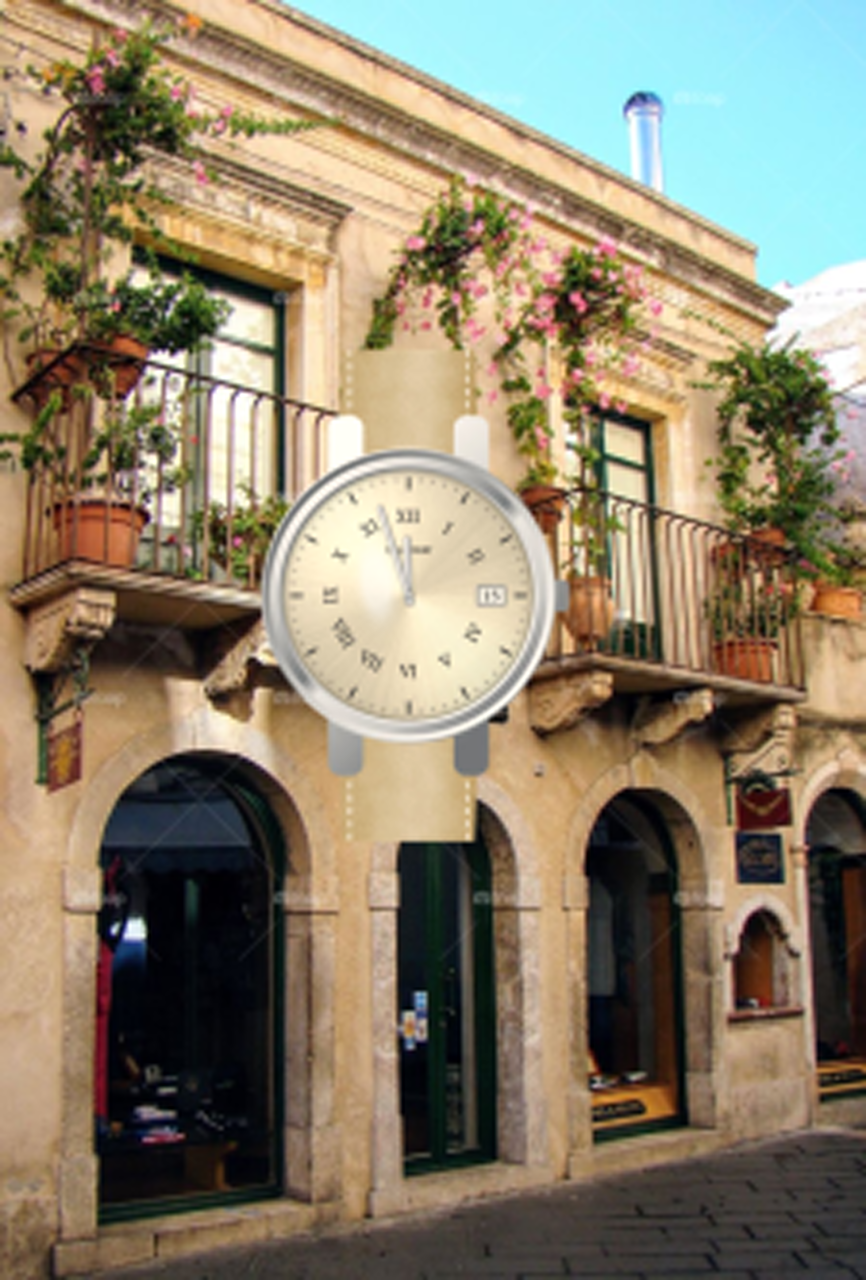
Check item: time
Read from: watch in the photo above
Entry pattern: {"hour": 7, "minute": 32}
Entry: {"hour": 11, "minute": 57}
